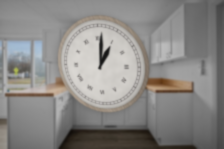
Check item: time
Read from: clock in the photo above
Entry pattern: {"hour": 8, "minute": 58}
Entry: {"hour": 1, "minute": 1}
